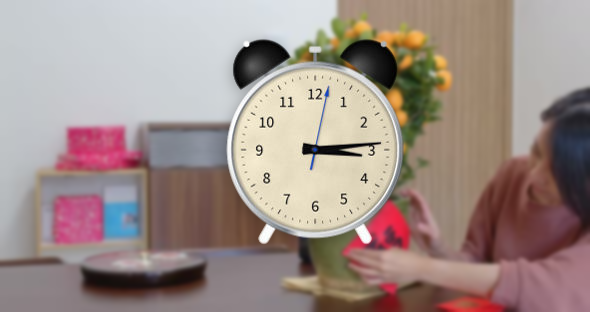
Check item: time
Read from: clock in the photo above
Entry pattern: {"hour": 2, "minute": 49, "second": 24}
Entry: {"hour": 3, "minute": 14, "second": 2}
